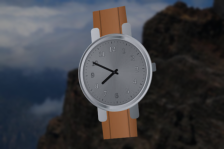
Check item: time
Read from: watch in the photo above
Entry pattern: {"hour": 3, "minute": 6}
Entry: {"hour": 7, "minute": 50}
